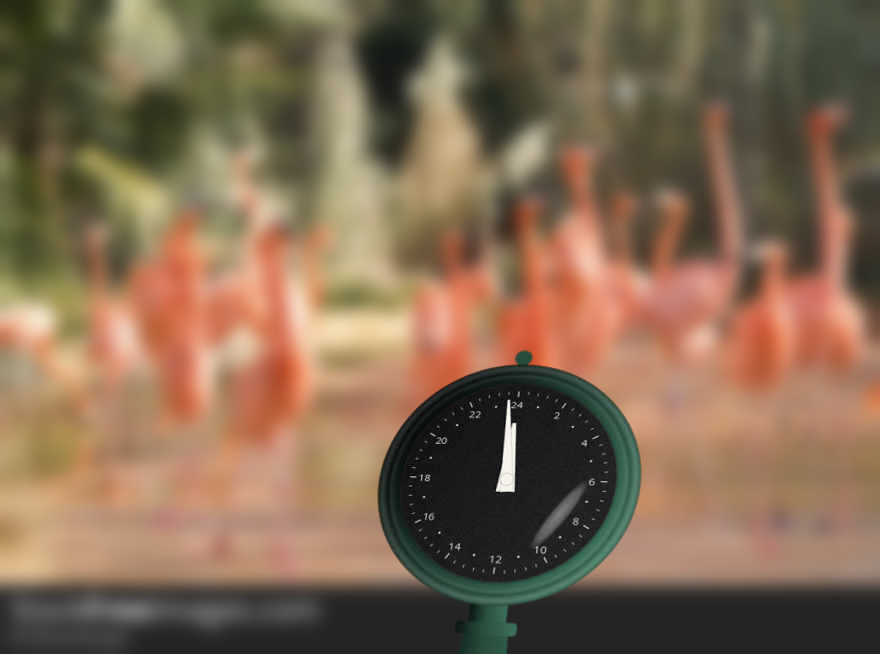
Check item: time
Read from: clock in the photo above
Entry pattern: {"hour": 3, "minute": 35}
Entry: {"hour": 23, "minute": 59}
